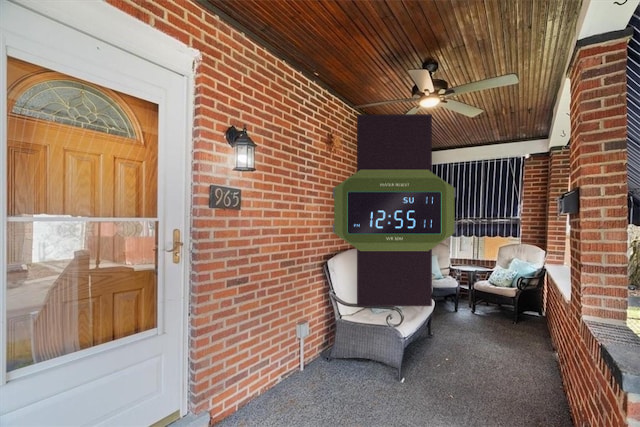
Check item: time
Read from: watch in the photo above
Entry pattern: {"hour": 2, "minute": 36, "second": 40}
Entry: {"hour": 12, "minute": 55, "second": 11}
